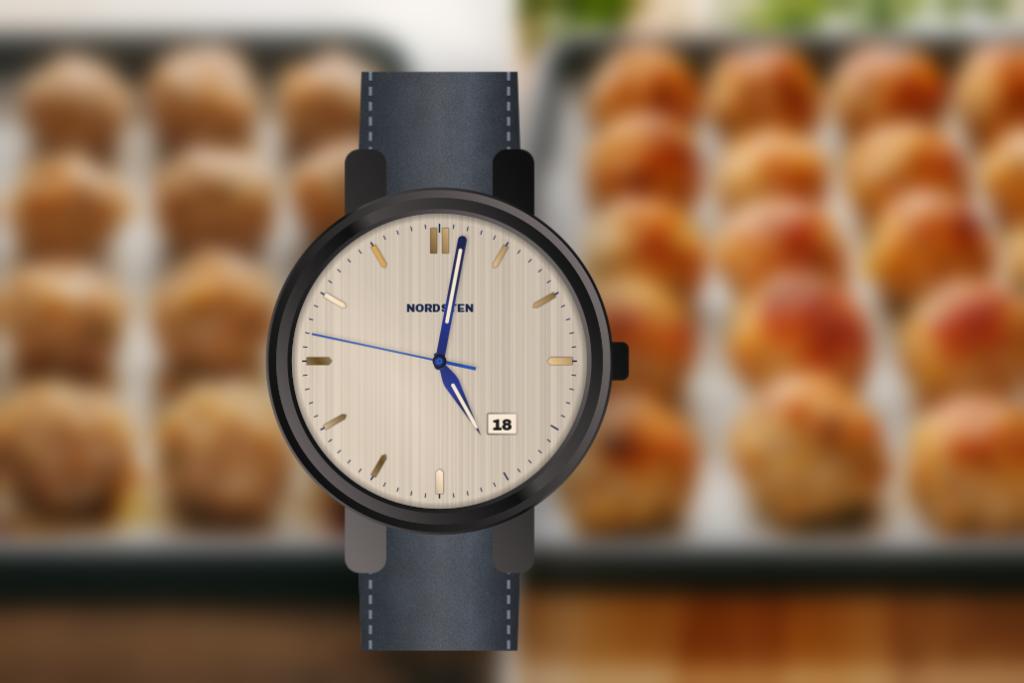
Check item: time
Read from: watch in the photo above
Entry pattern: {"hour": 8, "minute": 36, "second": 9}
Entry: {"hour": 5, "minute": 1, "second": 47}
